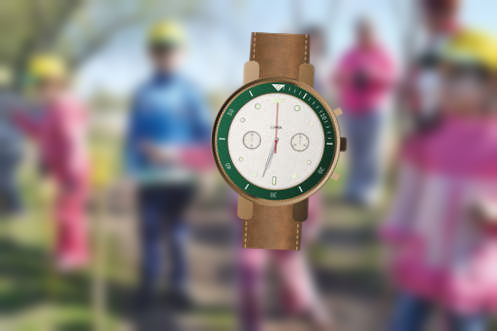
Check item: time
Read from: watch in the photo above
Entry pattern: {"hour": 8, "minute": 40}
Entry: {"hour": 6, "minute": 33}
